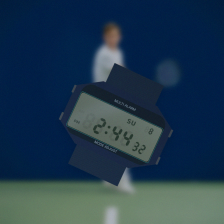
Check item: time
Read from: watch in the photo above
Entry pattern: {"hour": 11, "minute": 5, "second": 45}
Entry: {"hour": 2, "minute": 44, "second": 32}
